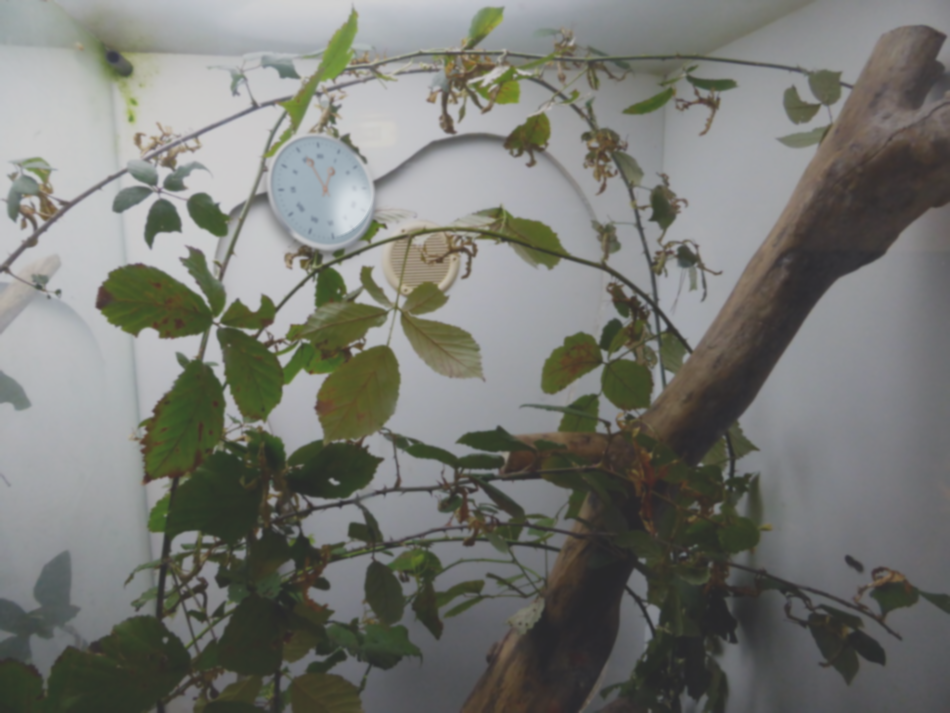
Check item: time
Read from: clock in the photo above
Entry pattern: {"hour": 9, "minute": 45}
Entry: {"hour": 12, "minute": 56}
